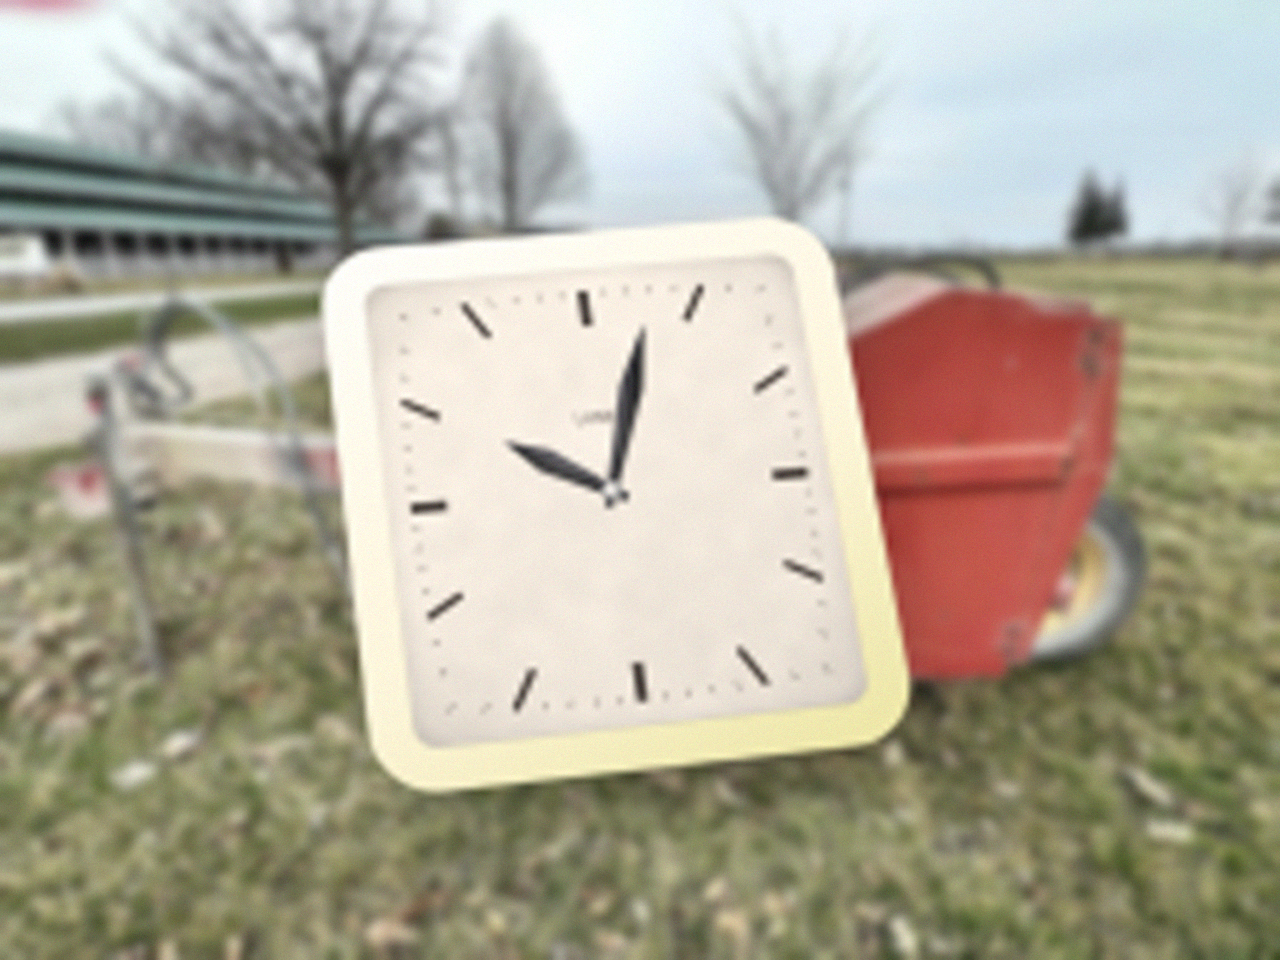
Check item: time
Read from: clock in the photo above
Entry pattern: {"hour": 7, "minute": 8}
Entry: {"hour": 10, "minute": 3}
